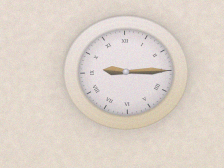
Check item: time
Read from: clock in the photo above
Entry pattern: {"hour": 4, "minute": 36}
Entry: {"hour": 9, "minute": 15}
